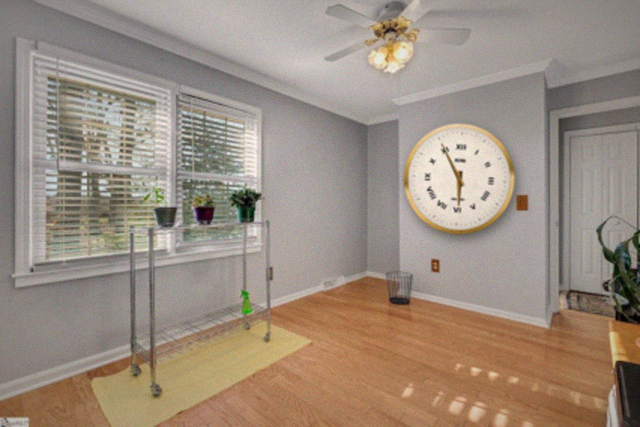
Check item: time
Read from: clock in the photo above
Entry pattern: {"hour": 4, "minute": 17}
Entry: {"hour": 5, "minute": 55}
